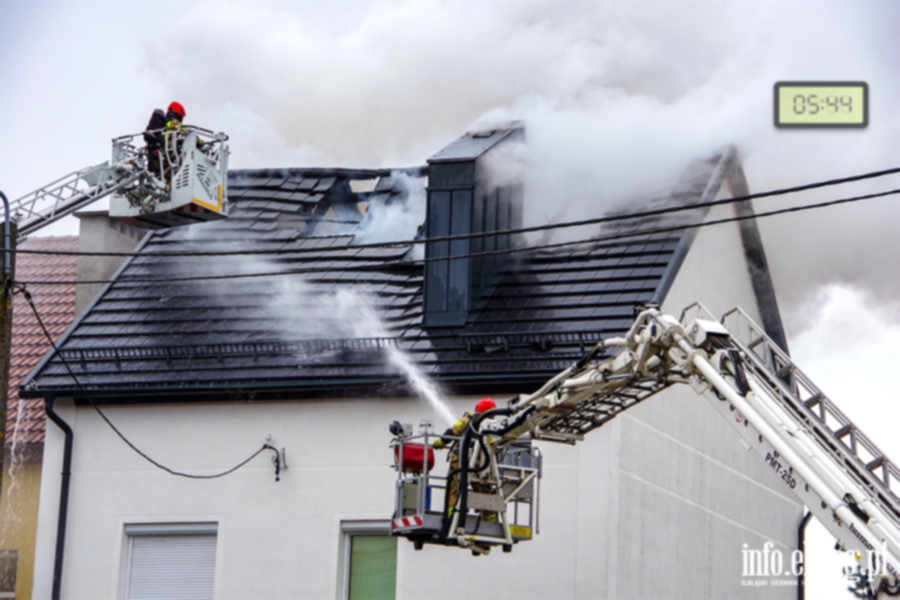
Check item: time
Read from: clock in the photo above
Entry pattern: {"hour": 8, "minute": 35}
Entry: {"hour": 5, "minute": 44}
